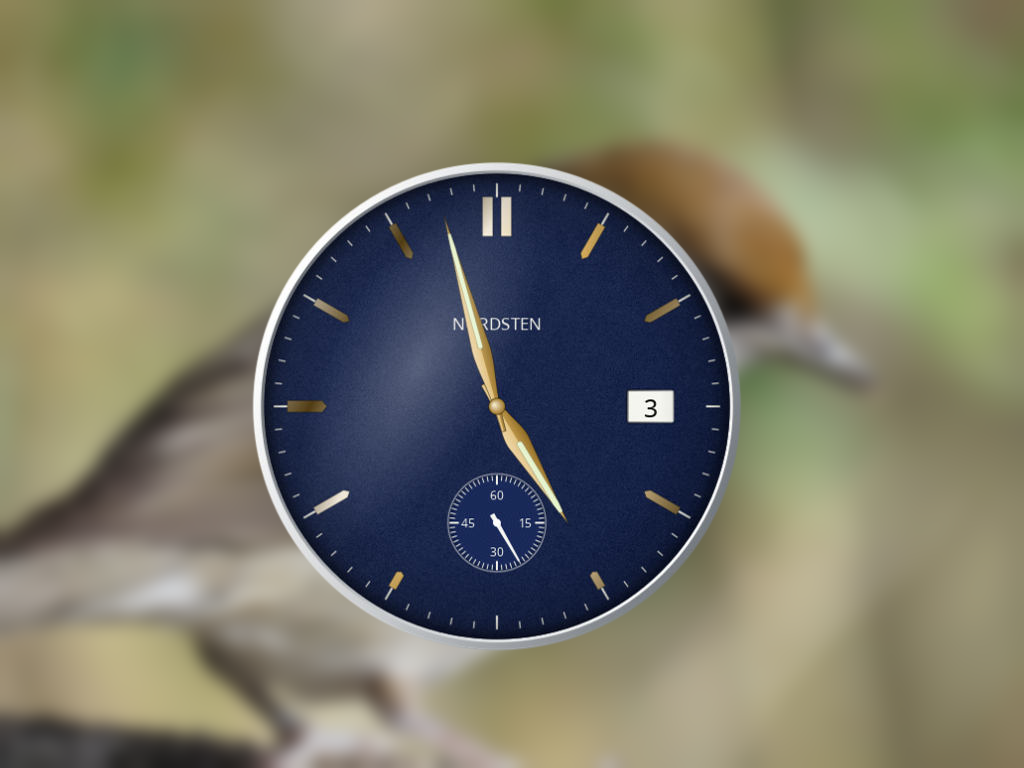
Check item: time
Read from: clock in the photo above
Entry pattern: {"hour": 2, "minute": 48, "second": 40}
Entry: {"hour": 4, "minute": 57, "second": 25}
